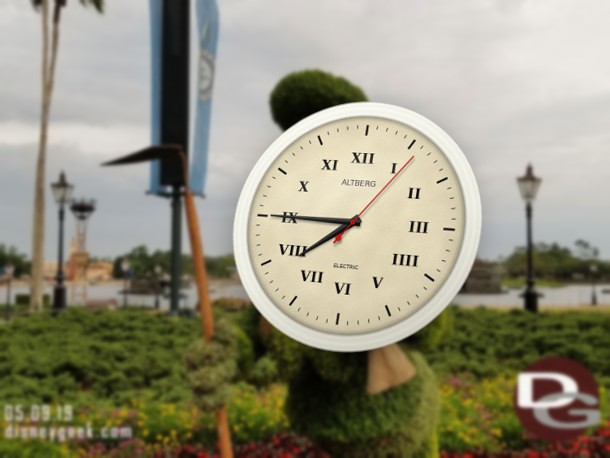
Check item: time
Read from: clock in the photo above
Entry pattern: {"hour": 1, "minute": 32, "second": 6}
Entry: {"hour": 7, "minute": 45, "second": 6}
